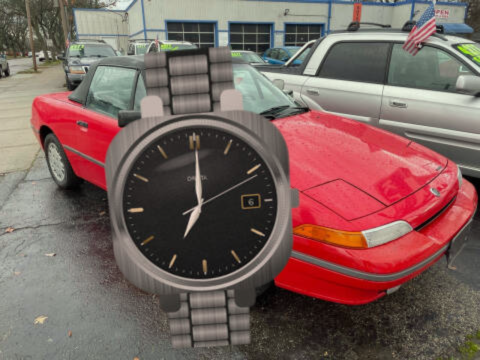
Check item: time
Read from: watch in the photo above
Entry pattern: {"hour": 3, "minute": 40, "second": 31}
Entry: {"hour": 7, "minute": 0, "second": 11}
